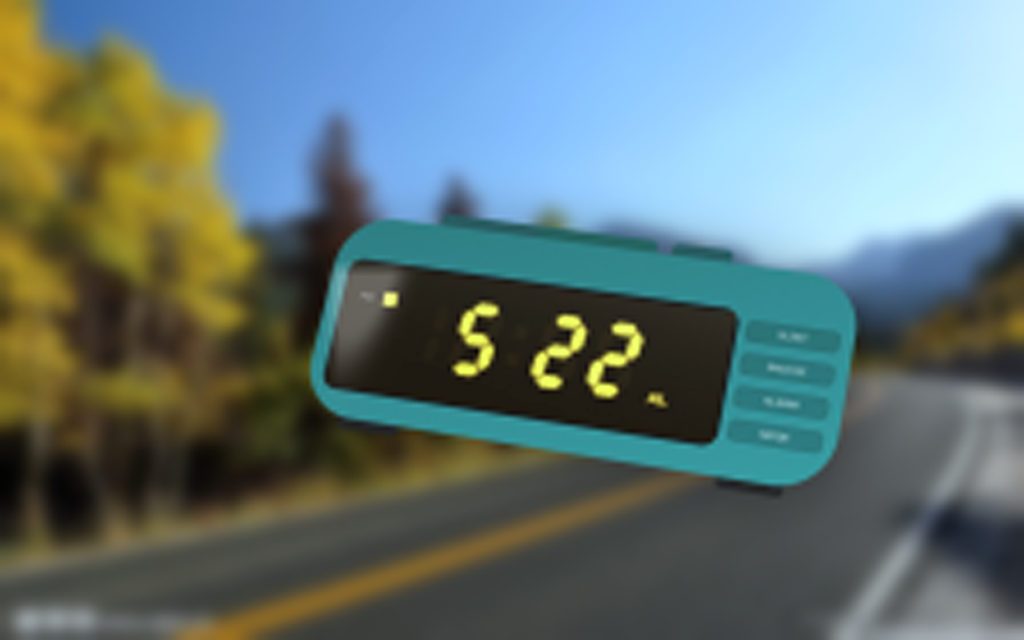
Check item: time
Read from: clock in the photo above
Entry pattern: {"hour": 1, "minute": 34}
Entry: {"hour": 5, "minute": 22}
